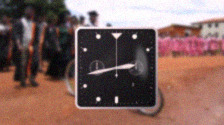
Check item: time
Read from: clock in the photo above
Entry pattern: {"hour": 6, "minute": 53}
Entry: {"hour": 2, "minute": 43}
